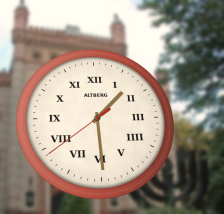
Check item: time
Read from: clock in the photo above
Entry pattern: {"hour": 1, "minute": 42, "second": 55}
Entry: {"hour": 1, "minute": 29, "second": 39}
